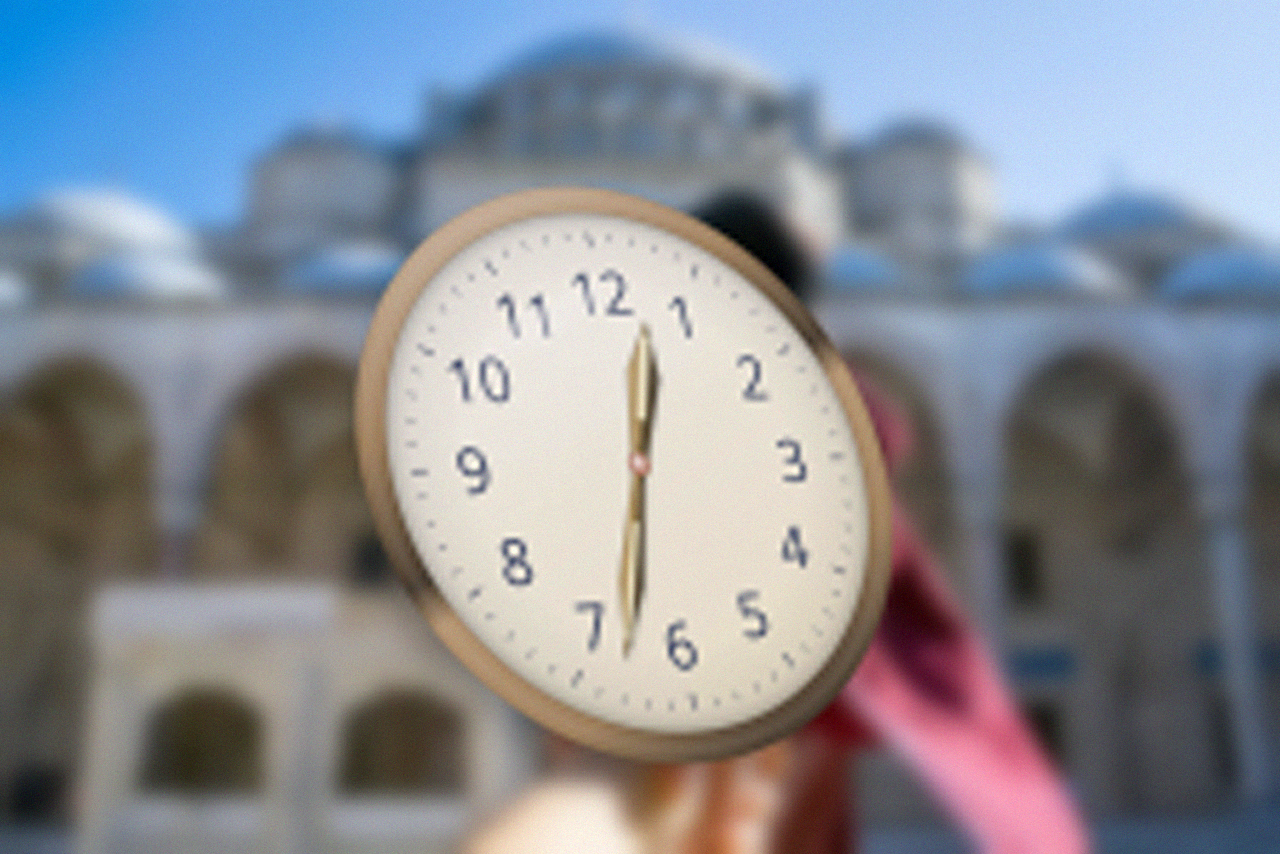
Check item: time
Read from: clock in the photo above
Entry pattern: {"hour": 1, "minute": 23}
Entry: {"hour": 12, "minute": 33}
